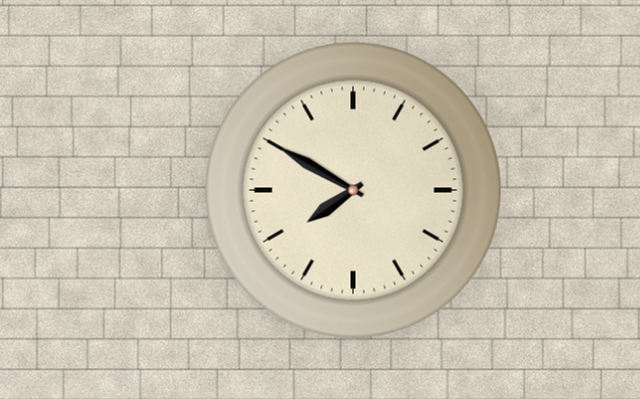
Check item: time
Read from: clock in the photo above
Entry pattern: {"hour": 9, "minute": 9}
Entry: {"hour": 7, "minute": 50}
